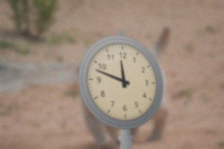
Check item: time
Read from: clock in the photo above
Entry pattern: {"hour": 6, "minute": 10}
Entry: {"hour": 11, "minute": 48}
